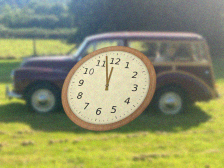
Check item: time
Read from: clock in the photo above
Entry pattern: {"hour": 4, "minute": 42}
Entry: {"hour": 11, "minute": 57}
